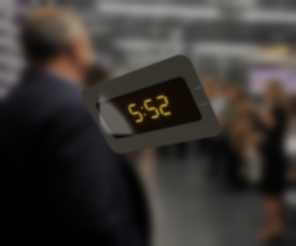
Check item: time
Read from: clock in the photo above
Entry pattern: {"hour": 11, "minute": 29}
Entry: {"hour": 5, "minute": 52}
